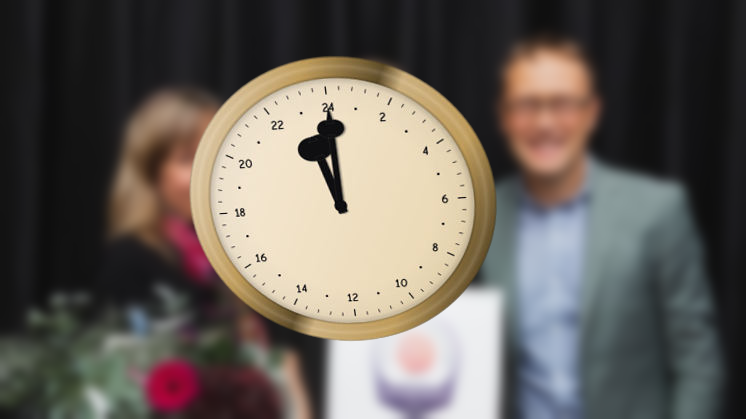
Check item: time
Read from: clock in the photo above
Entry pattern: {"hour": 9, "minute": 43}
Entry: {"hour": 23, "minute": 0}
